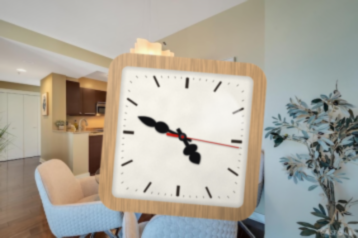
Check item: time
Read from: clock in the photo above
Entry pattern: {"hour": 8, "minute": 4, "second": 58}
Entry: {"hour": 4, "minute": 48, "second": 16}
